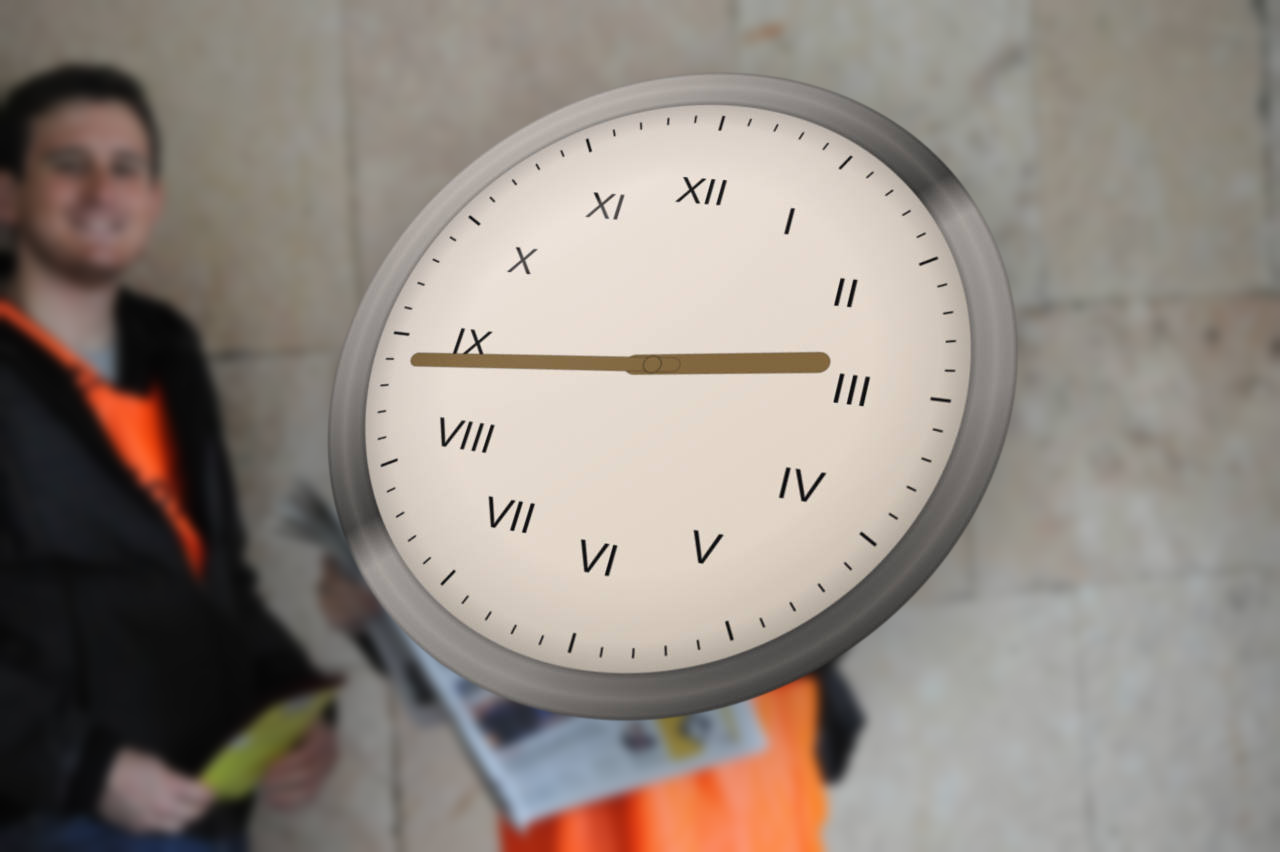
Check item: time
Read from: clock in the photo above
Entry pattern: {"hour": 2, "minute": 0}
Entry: {"hour": 2, "minute": 44}
